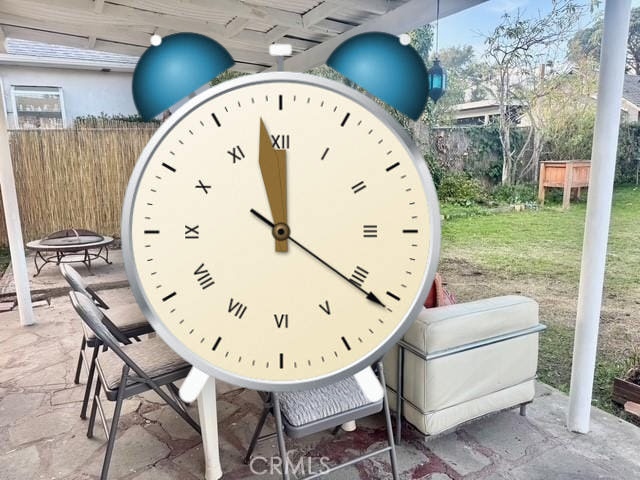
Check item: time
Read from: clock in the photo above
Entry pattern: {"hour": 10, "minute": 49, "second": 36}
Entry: {"hour": 11, "minute": 58, "second": 21}
